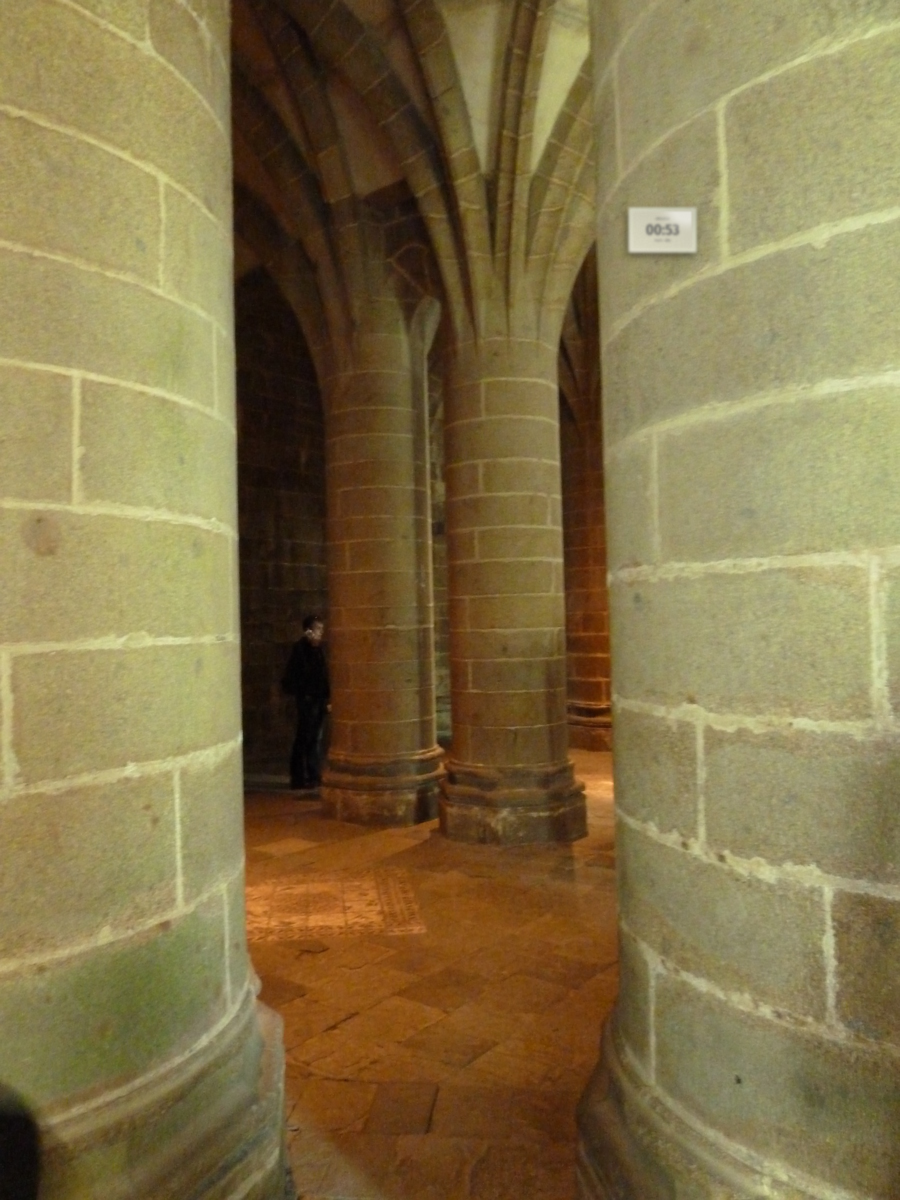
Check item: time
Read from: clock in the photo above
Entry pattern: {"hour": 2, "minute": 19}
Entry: {"hour": 0, "minute": 53}
